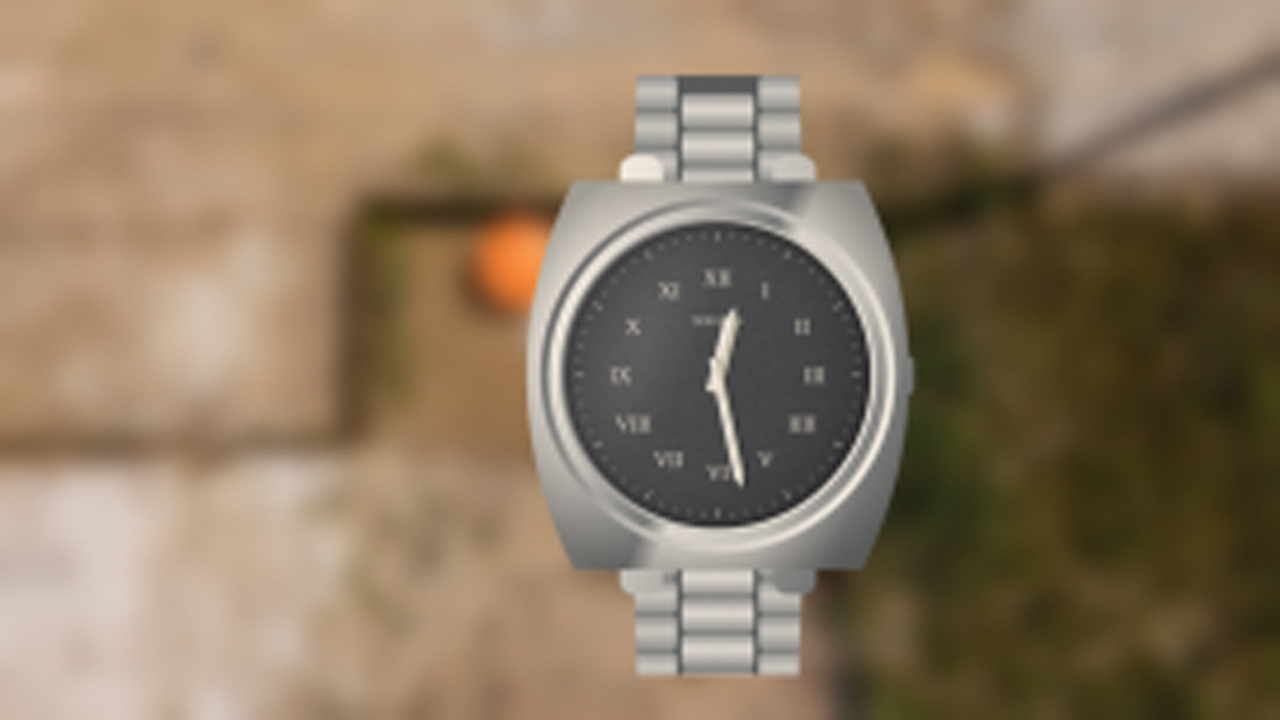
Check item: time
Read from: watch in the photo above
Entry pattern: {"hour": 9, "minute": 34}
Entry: {"hour": 12, "minute": 28}
